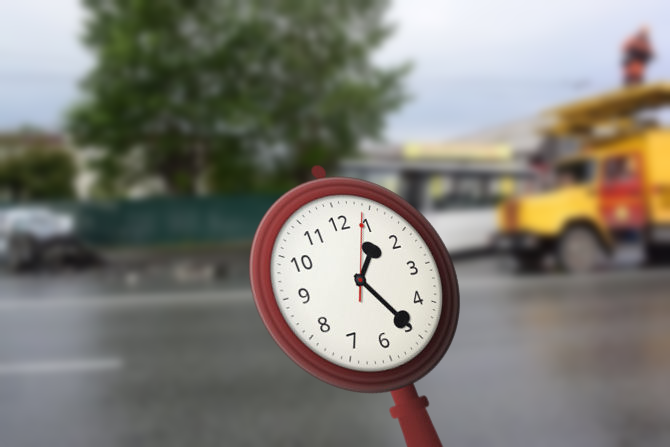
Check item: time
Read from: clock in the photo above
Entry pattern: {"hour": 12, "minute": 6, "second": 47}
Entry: {"hour": 1, "minute": 25, "second": 4}
